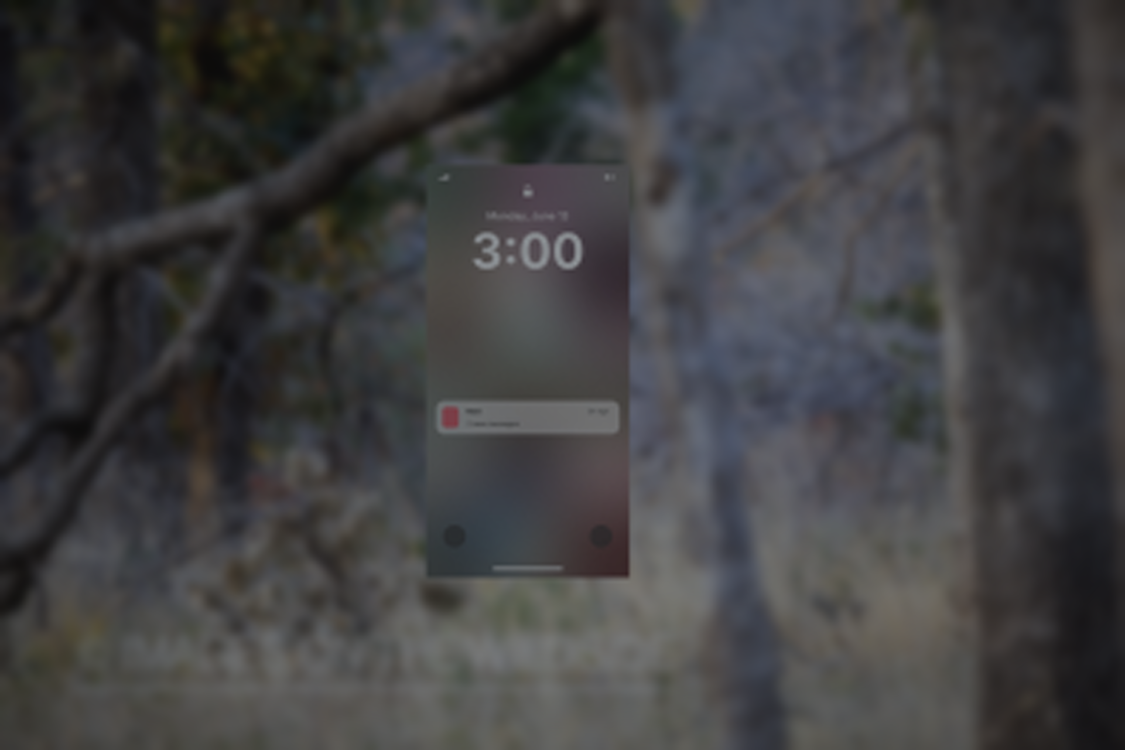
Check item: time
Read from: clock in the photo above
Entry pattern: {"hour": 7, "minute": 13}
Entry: {"hour": 3, "minute": 0}
